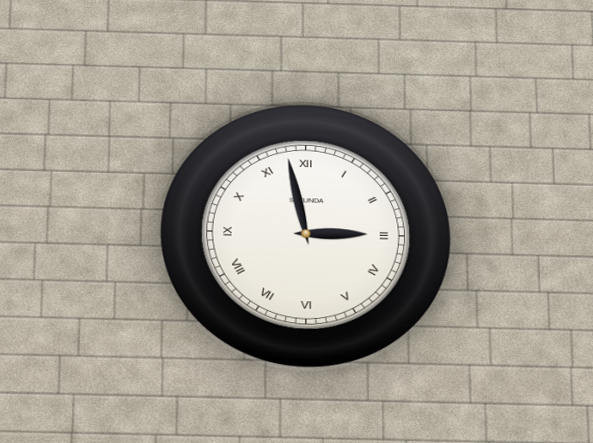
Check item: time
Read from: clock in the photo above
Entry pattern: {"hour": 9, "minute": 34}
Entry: {"hour": 2, "minute": 58}
